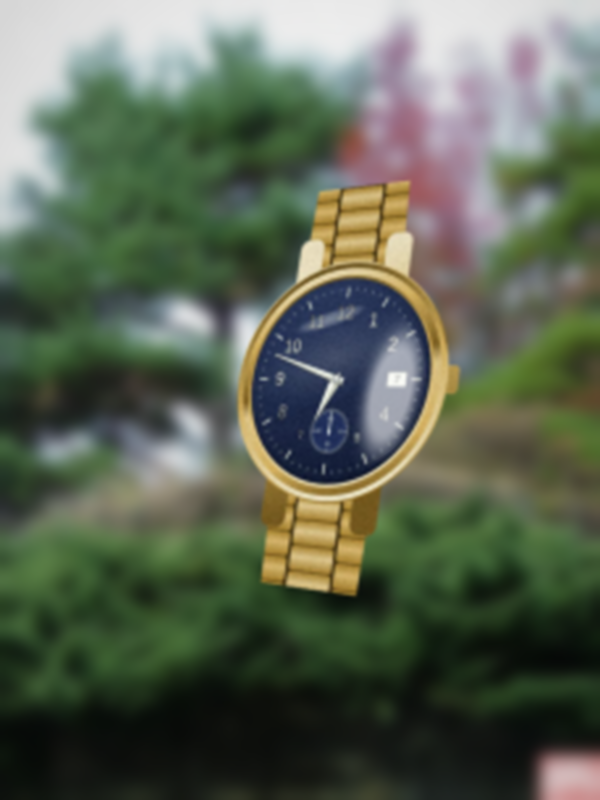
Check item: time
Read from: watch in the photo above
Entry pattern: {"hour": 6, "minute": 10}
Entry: {"hour": 6, "minute": 48}
